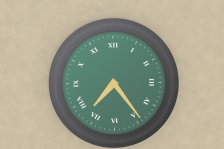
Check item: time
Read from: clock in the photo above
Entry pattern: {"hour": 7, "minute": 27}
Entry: {"hour": 7, "minute": 24}
